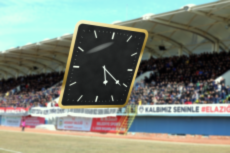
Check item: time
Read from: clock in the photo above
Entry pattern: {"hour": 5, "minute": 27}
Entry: {"hour": 5, "minute": 21}
